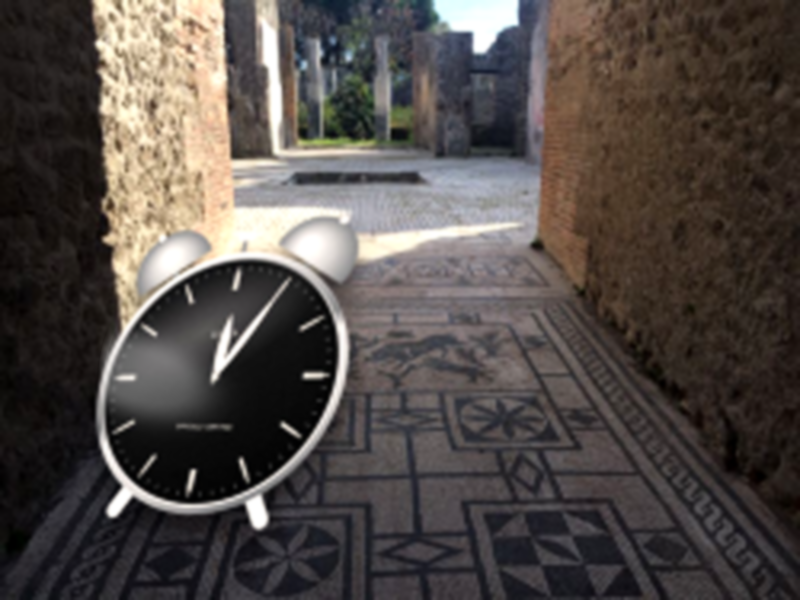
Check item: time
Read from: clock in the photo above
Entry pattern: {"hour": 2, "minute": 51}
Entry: {"hour": 12, "minute": 5}
